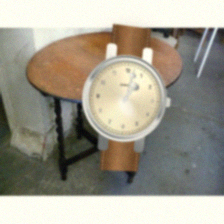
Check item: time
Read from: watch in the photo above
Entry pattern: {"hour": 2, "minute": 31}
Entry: {"hour": 1, "minute": 2}
